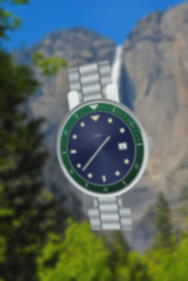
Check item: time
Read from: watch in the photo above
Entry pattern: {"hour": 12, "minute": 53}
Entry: {"hour": 1, "minute": 38}
